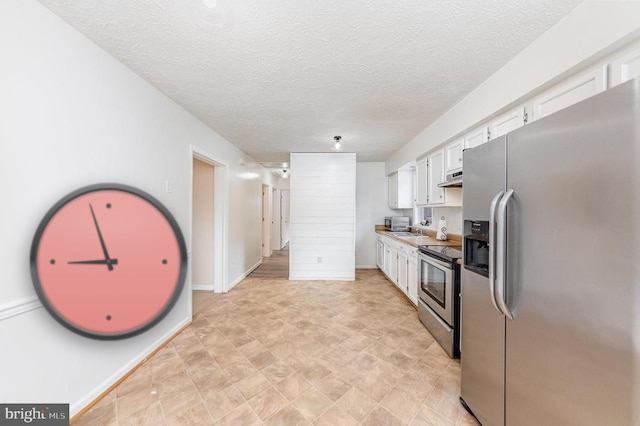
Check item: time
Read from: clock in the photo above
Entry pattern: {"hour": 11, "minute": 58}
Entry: {"hour": 8, "minute": 57}
